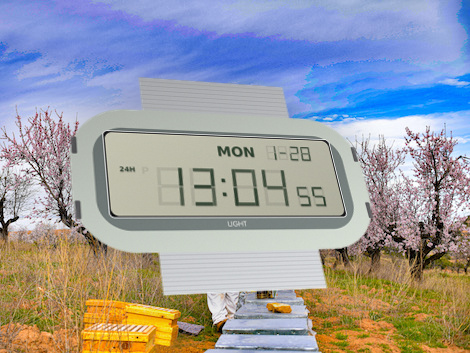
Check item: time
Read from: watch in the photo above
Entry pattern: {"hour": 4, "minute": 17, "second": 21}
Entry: {"hour": 13, "minute": 4, "second": 55}
